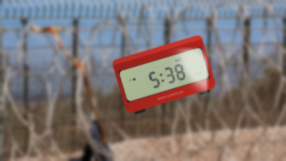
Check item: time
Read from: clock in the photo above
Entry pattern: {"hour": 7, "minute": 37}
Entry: {"hour": 5, "minute": 38}
